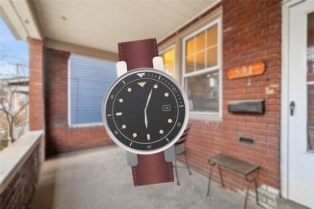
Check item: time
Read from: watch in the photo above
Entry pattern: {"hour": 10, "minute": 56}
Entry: {"hour": 6, "minute": 4}
